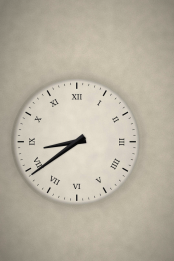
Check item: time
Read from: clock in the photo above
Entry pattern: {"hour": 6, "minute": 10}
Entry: {"hour": 8, "minute": 39}
